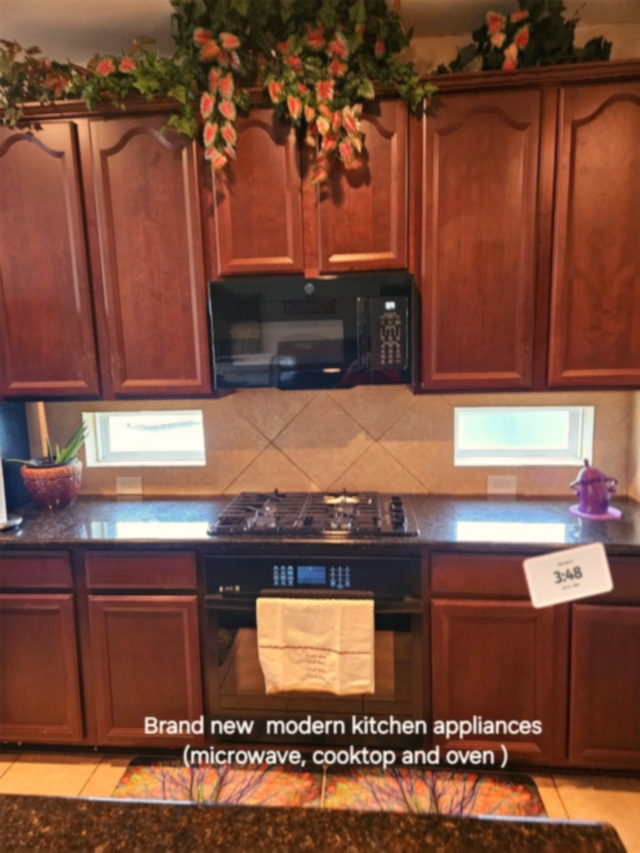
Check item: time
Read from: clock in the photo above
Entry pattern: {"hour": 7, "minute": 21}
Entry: {"hour": 3, "minute": 48}
